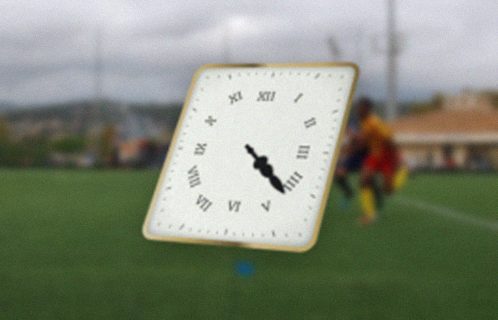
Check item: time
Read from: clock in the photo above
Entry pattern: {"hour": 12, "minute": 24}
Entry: {"hour": 4, "minute": 22}
